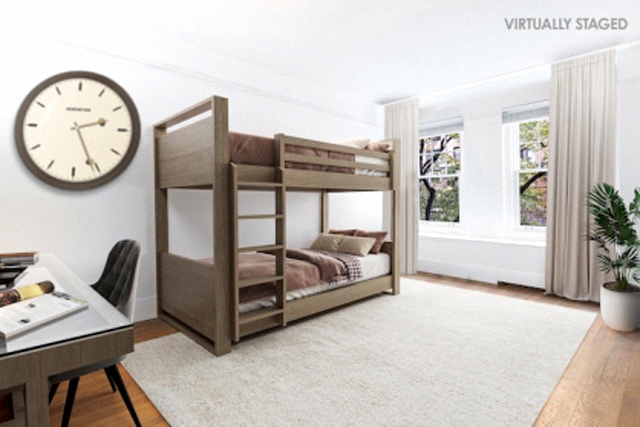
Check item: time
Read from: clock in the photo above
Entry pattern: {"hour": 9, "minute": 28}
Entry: {"hour": 2, "minute": 26}
